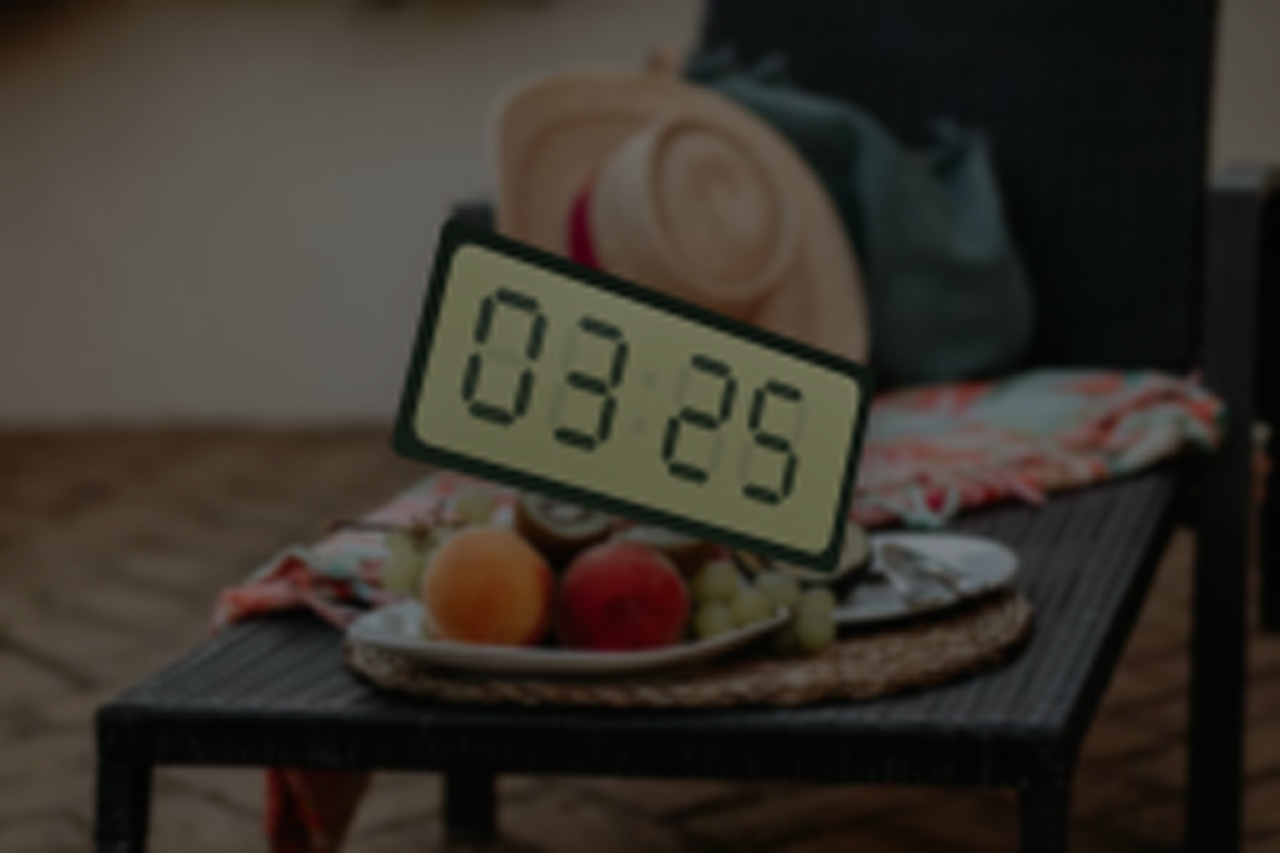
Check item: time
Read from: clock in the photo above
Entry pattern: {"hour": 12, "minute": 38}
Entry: {"hour": 3, "minute": 25}
